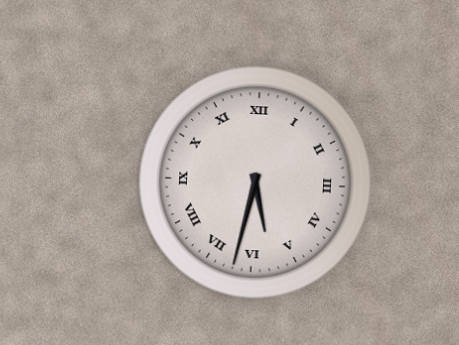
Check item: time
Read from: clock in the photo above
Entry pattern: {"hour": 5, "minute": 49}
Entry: {"hour": 5, "minute": 32}
